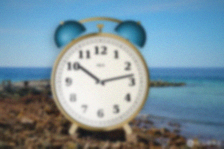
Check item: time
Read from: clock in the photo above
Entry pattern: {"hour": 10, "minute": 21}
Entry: {"hour": 10, "minute": 13}
